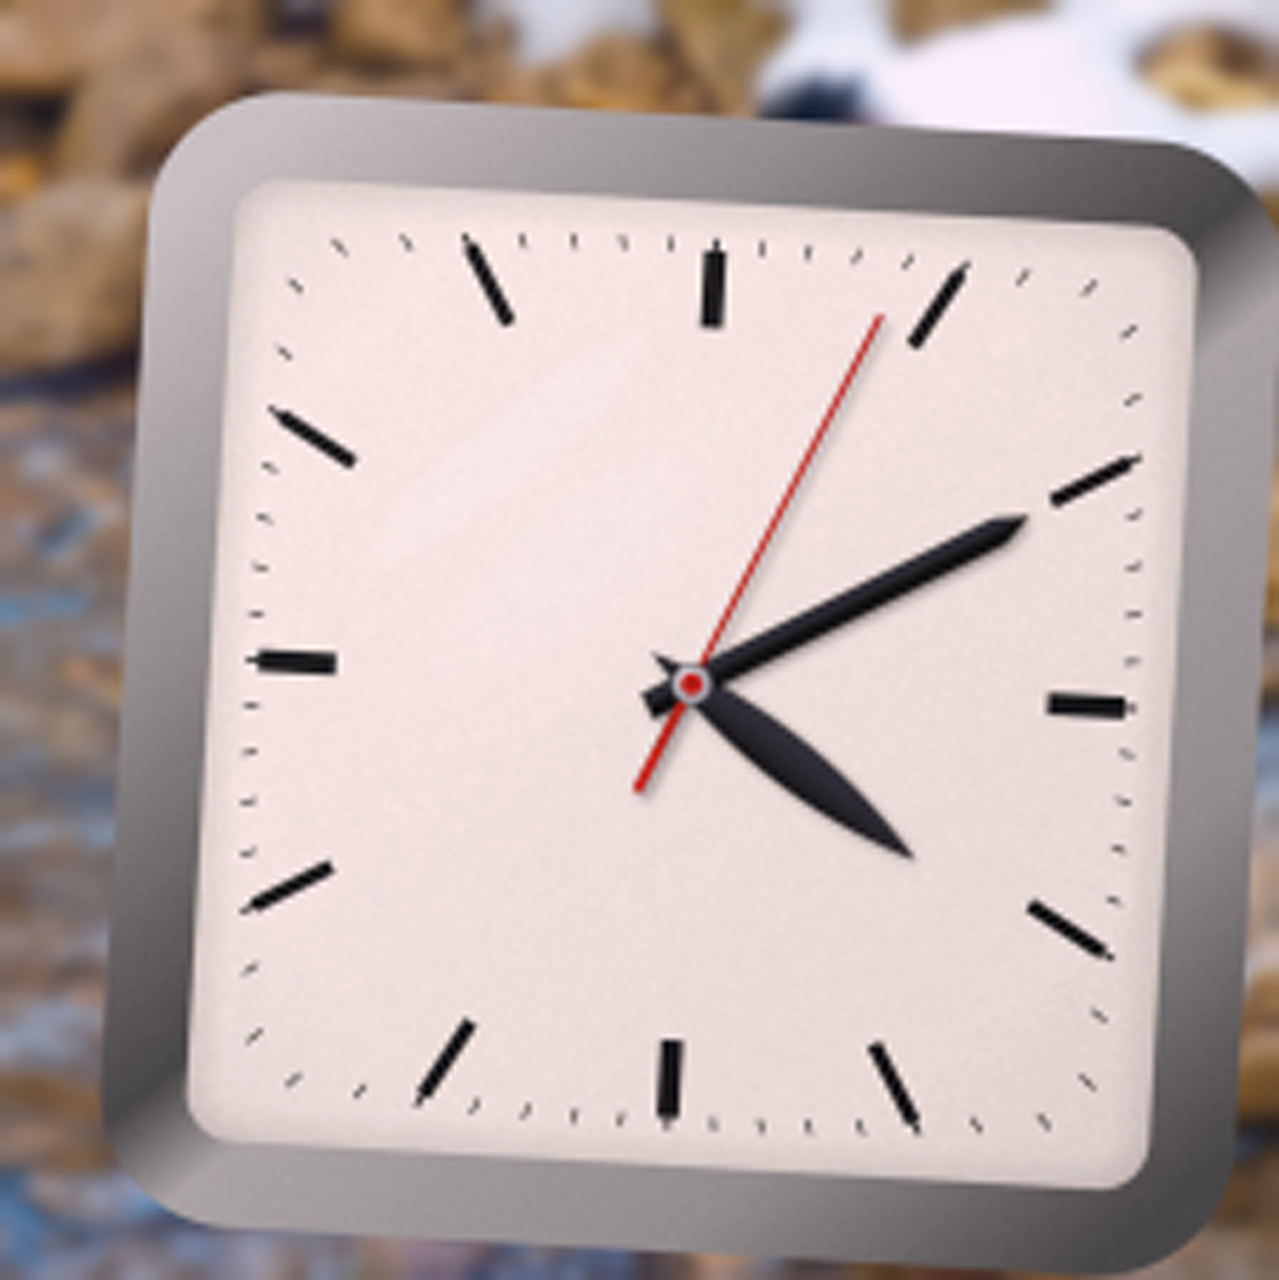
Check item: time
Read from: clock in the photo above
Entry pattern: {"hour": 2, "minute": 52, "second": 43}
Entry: {"hour": 4, "minute": 10, "second": 4}
